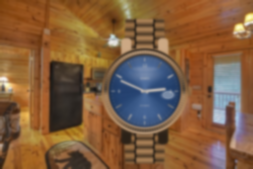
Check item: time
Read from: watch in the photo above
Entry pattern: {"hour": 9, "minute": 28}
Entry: {"hour": 2, "minute": 49}
